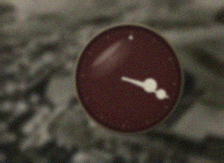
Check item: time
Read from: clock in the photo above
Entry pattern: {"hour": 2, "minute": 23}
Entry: {"hour": 3, "minute": 18}
